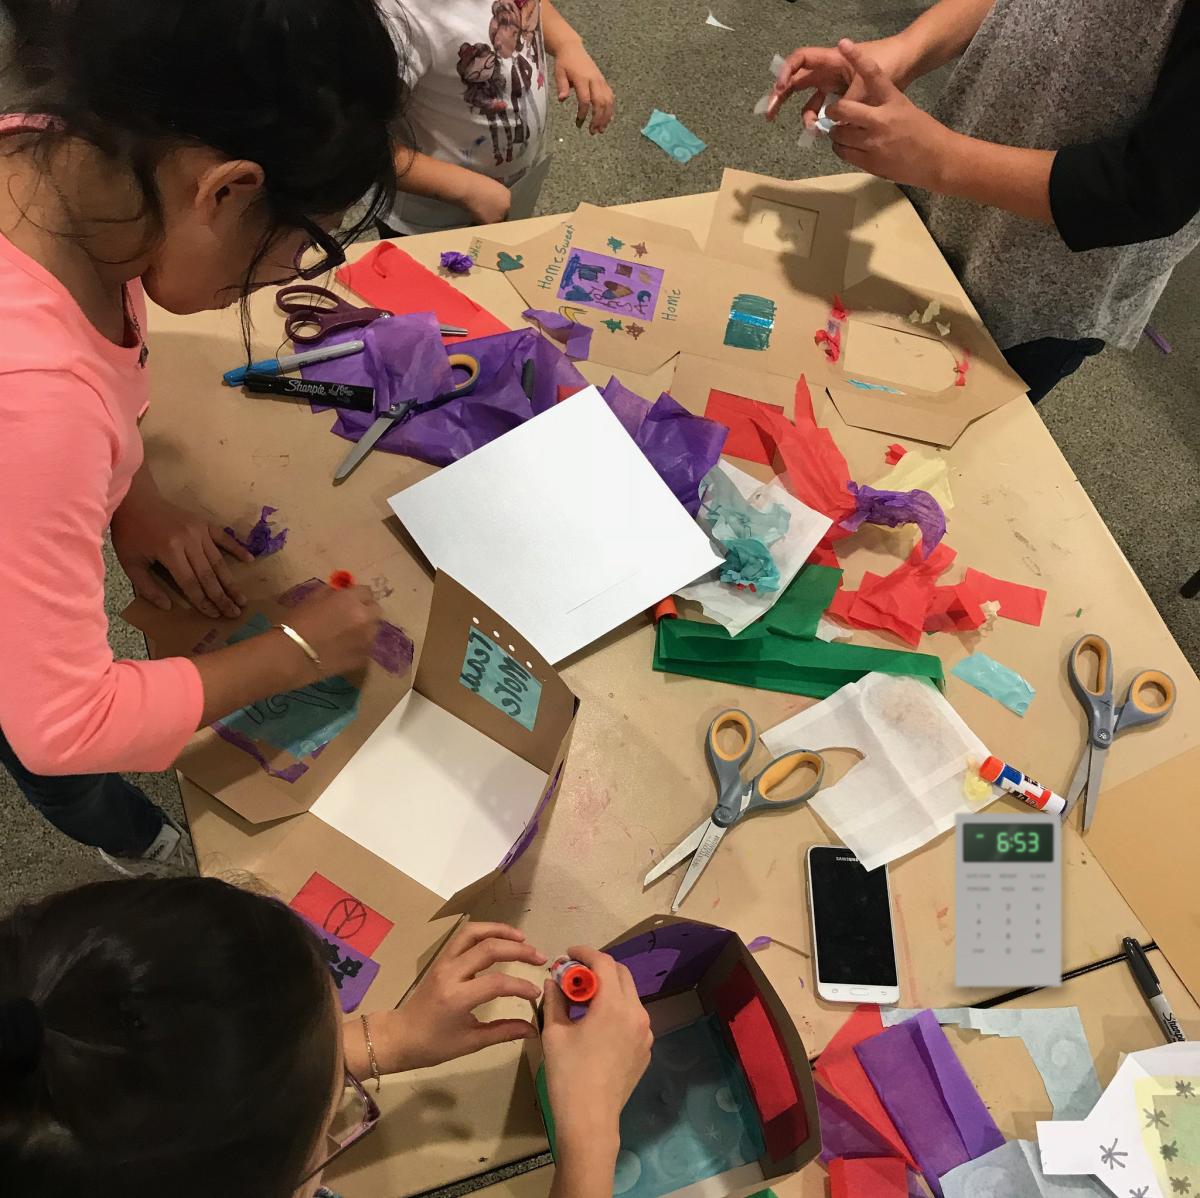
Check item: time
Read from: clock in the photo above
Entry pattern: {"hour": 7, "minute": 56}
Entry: {"hour": 6, "minute": 53}
